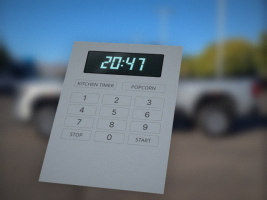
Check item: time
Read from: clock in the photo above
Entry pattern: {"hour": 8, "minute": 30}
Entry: {"hour": 20, "minute": 47}
